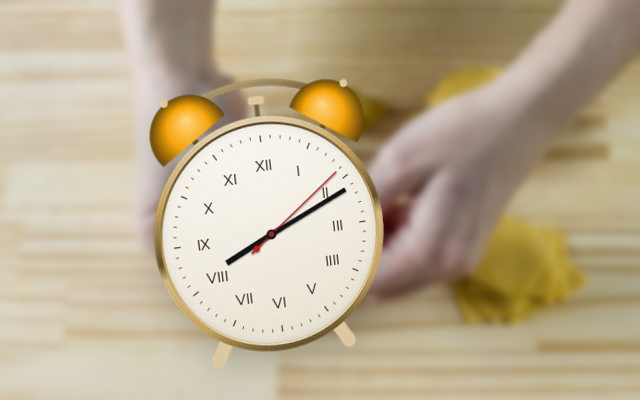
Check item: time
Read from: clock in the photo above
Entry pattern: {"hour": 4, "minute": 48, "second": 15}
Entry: {"hour": 8, "minute": 11, "second": 9}
